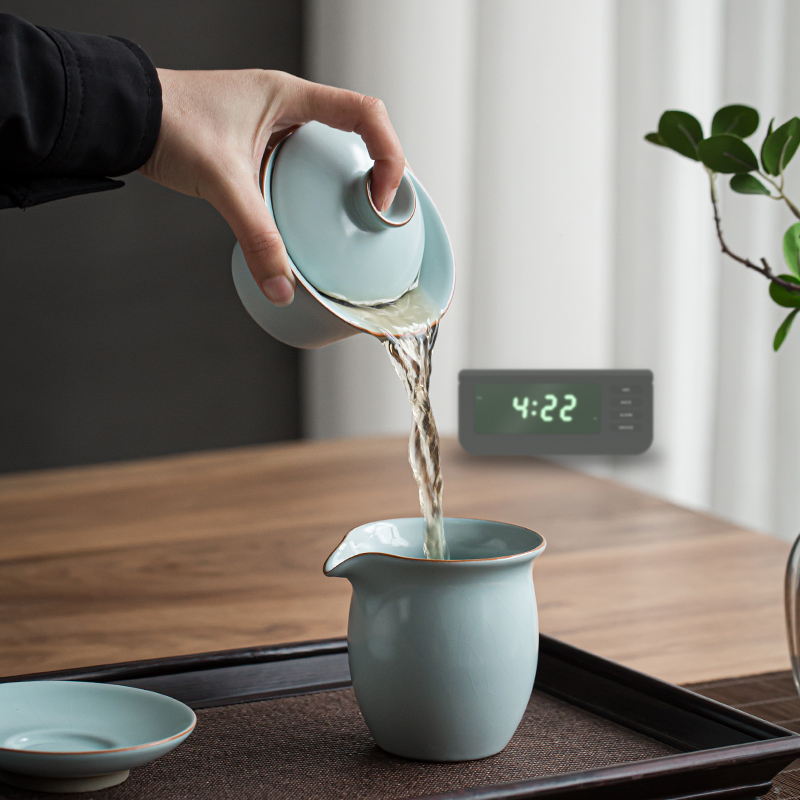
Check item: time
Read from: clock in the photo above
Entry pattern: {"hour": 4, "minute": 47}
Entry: {"hour": 4, "minute": 22}
